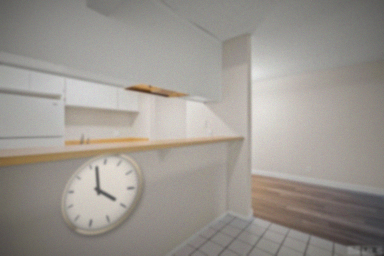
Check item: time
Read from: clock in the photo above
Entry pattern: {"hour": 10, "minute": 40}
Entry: {"hour": 3, "minute": 57}
